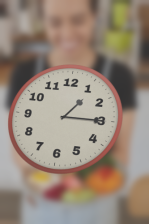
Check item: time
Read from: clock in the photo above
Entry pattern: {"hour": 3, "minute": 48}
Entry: {"hour": 1, "minute": 15}
